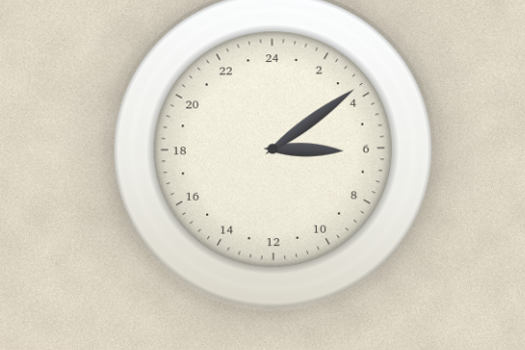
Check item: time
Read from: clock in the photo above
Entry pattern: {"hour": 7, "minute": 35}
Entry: {"hour": 6, "minute": 9}
